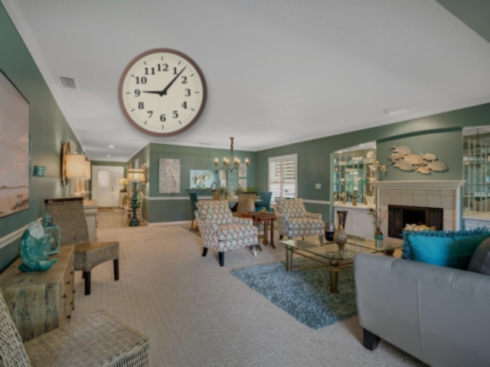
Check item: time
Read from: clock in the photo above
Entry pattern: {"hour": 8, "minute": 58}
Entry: {"hour": 9, "minute": 7}
